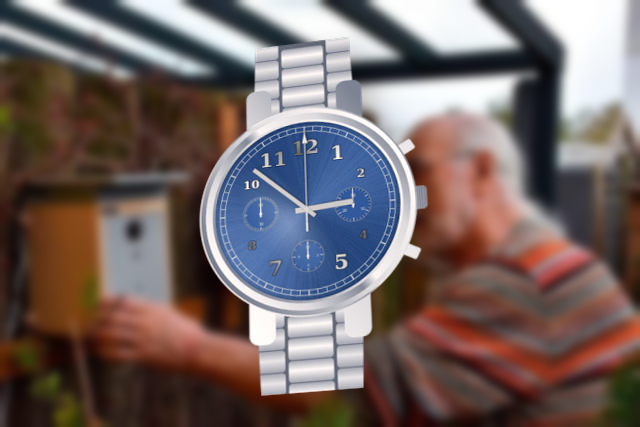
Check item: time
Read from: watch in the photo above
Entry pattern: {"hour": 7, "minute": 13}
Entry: {"hour": 2, "minute": 52}
